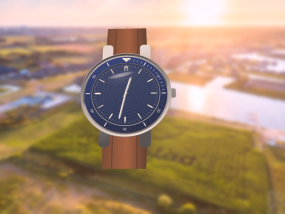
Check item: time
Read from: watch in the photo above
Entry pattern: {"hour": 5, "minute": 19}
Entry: {"hour": 12, "minute": 32}
